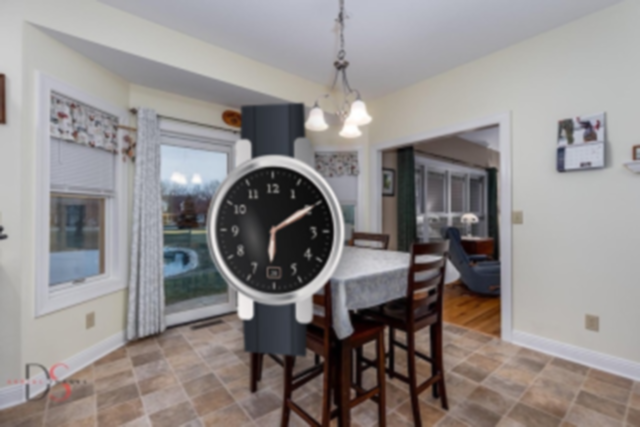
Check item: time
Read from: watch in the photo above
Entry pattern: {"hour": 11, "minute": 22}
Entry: {"hour": 6, "minute": 10}
